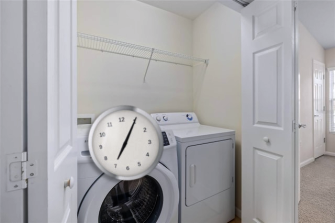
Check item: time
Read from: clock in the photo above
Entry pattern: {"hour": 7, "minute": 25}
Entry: {"hour": 7, "minute": 5}
